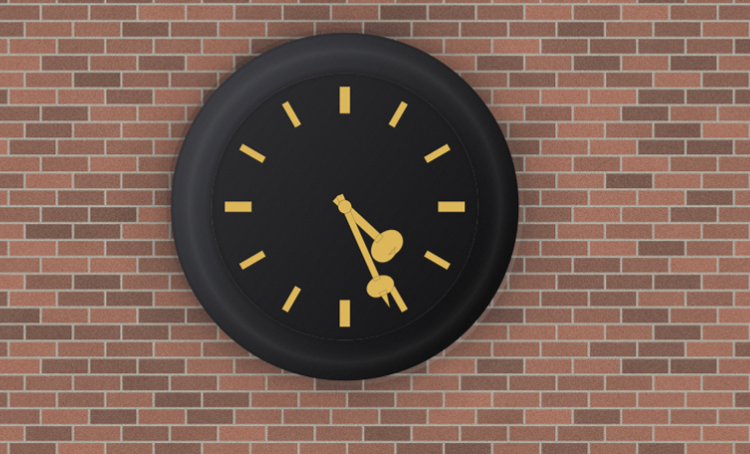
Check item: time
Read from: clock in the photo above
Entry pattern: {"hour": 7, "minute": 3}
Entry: {"hour": 4, "minute": 26}
